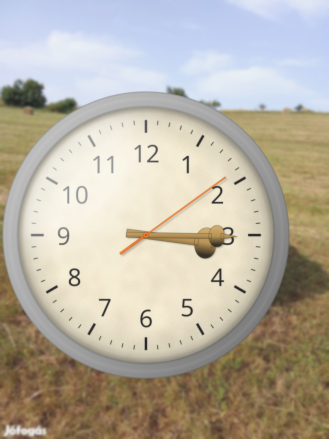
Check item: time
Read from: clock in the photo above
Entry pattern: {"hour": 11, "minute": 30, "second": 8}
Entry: {"hour": 3, "minute": 15, "second": 9}
